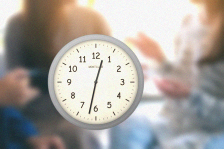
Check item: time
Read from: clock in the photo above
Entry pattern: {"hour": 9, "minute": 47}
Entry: {"hour": 12, "minute": 32}
